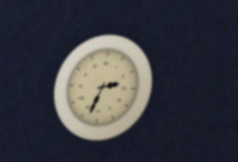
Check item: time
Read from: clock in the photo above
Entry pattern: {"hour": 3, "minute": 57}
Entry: {"hour": 2, "minute": 33}
